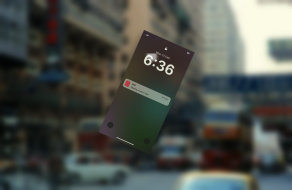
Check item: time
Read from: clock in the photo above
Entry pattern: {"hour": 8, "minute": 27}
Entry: {"hour": 6, "minute": 36}
